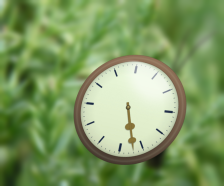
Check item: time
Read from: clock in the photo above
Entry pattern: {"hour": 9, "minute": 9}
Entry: {"hour": 5, "minute": 27}
